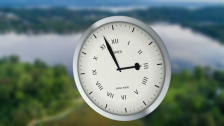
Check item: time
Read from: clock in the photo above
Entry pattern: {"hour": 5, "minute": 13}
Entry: {"hour": 2, "minute": 57}
